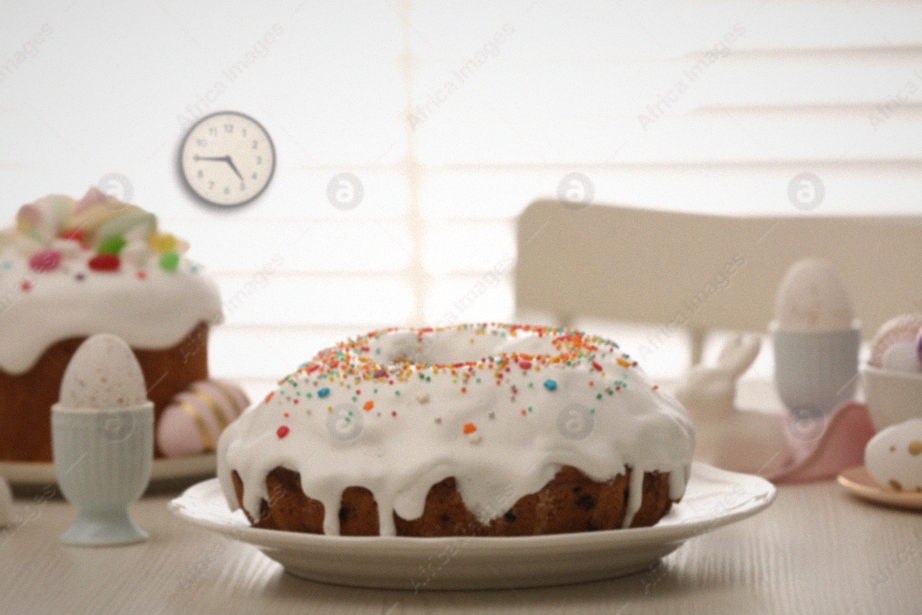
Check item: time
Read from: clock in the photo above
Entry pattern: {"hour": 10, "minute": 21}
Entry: {"hour": 4, "minute": 45}
